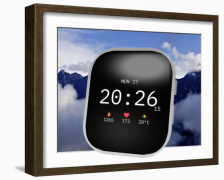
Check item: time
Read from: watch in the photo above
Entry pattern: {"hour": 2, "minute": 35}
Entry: {"hour": 20, "minute": 26}
